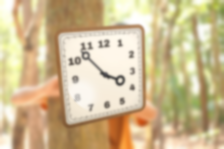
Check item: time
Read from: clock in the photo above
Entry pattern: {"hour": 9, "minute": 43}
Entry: {"hour": 3, "minute": 53}
